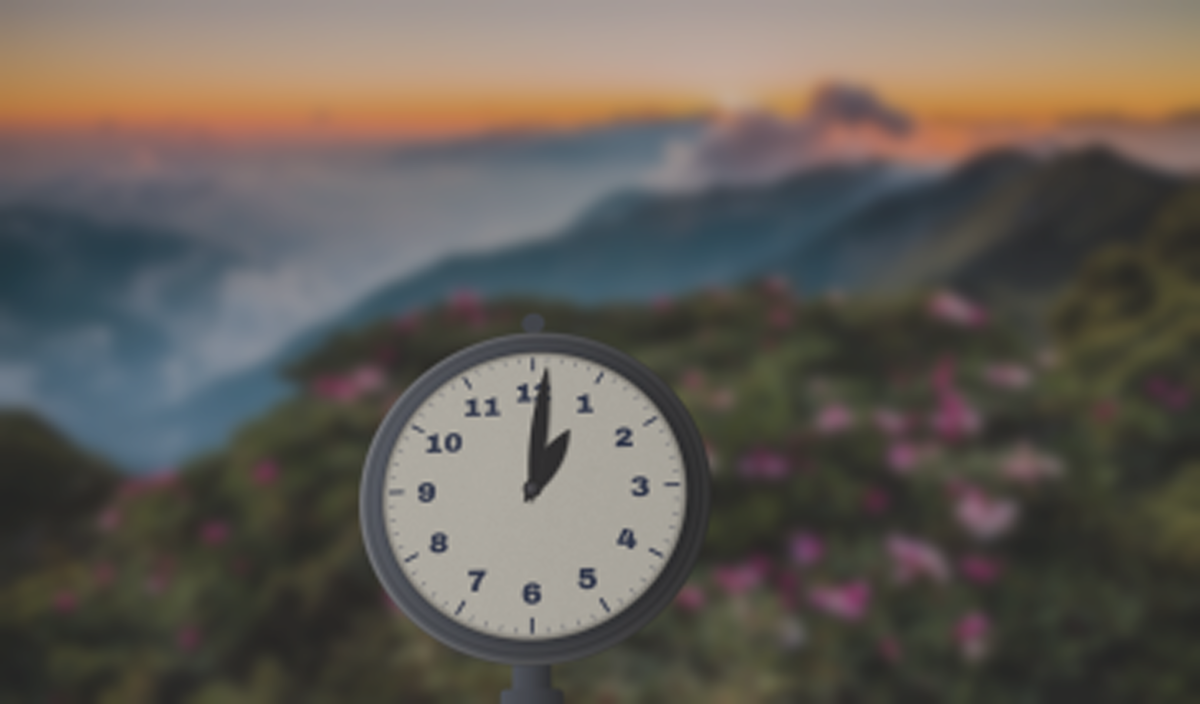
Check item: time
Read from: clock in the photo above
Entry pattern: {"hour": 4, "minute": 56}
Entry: {"hour": 1, "minute": 1}
